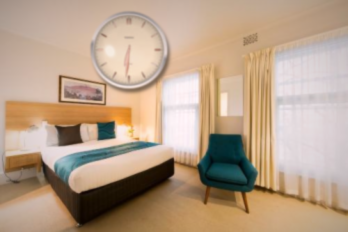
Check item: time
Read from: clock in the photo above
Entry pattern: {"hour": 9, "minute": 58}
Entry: {"hour": 6, "minute": 31}
